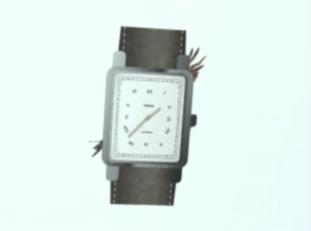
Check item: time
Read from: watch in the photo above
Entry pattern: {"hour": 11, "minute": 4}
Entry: {"hour": 1, "minute": 37}
